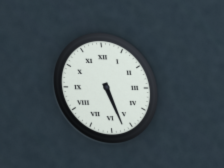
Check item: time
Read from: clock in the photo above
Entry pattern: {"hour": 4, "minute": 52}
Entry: {"hour": 5, "minute": 27}
